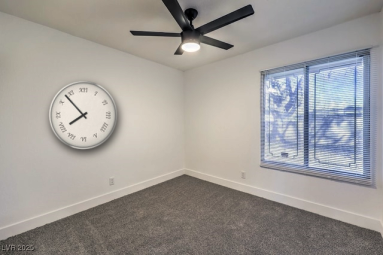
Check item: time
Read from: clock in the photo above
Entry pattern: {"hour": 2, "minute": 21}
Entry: {"hour": 7, "minute": 53}
